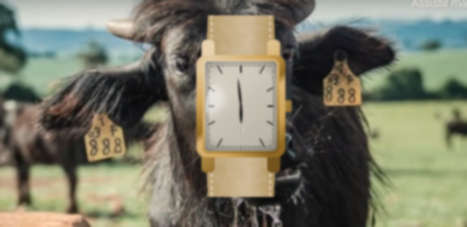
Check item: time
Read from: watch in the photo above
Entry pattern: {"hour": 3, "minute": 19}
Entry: {"hour": 5, "minute": 59}
